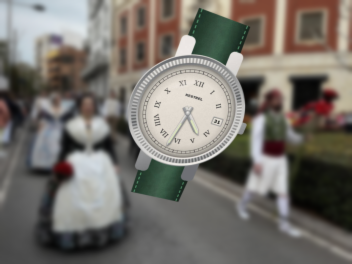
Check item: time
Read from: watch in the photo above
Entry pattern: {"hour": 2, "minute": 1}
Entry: {"hour": 4, "minute": 32}
